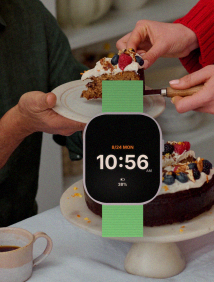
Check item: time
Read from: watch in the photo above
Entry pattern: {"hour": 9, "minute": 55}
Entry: {"hour": 10, "minute": 56}
